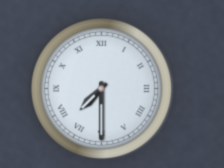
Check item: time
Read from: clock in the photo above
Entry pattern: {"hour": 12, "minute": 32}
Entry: {"hour": 7, "minute": 30}
